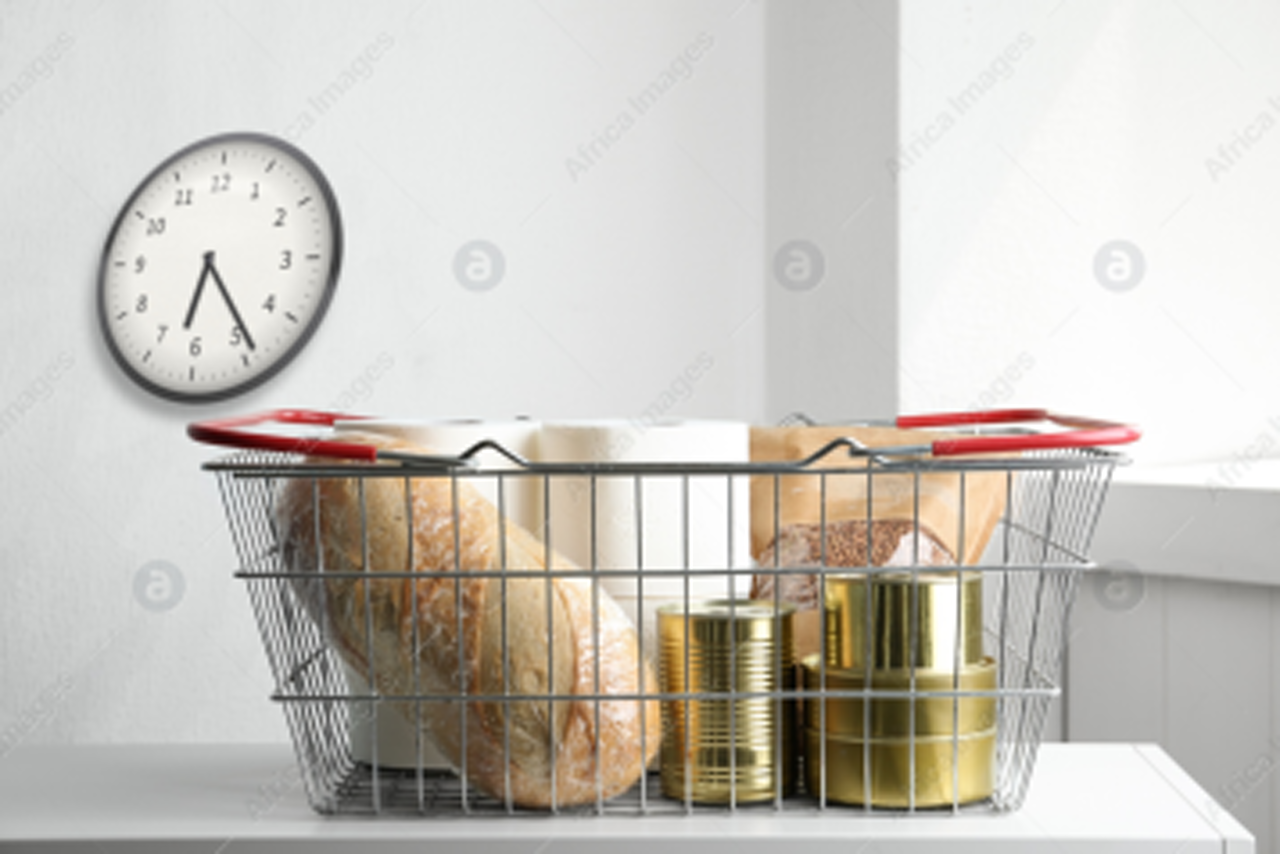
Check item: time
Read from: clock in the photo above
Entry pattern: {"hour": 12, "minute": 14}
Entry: {"hour": 6, "minute": 24}
